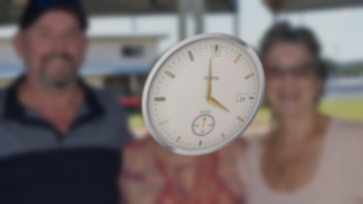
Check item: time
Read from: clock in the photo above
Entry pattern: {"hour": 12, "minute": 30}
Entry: {"hour": 3, "minute": 59}
